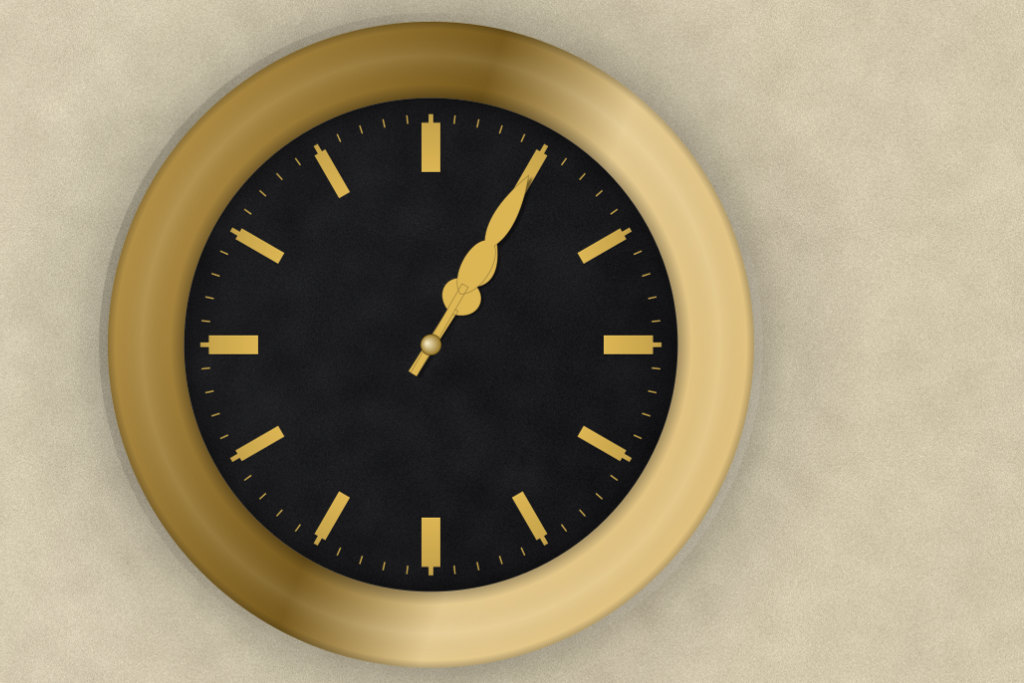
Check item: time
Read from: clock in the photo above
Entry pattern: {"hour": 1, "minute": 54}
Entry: {"hour": 1, "minute": 5}
